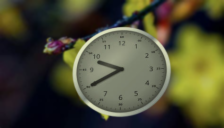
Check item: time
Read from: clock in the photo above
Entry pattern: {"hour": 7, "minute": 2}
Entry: {"hour": 9, "minute": 40}
